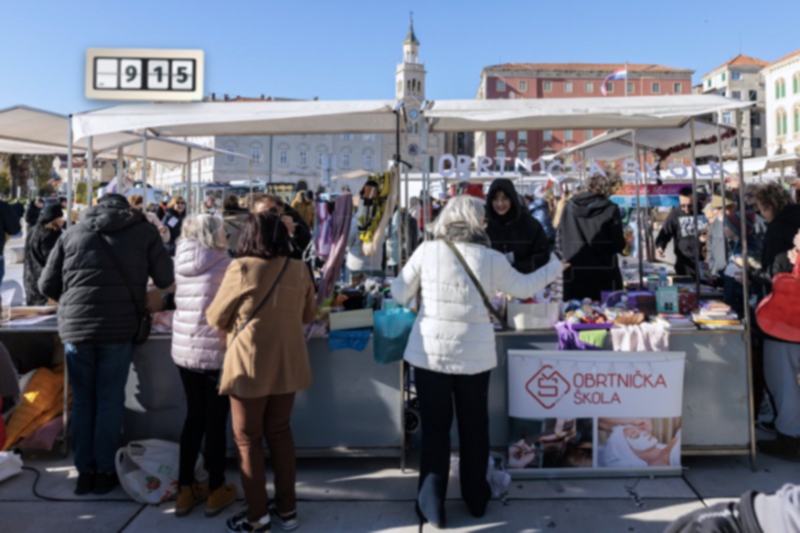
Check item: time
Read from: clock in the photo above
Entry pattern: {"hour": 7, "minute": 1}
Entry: {"hour": 9, "minute": 15}
